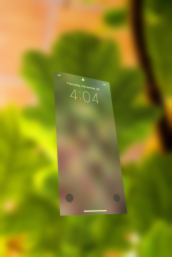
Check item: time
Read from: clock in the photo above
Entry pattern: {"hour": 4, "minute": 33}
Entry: {"hour": 4, "minute": 4}
